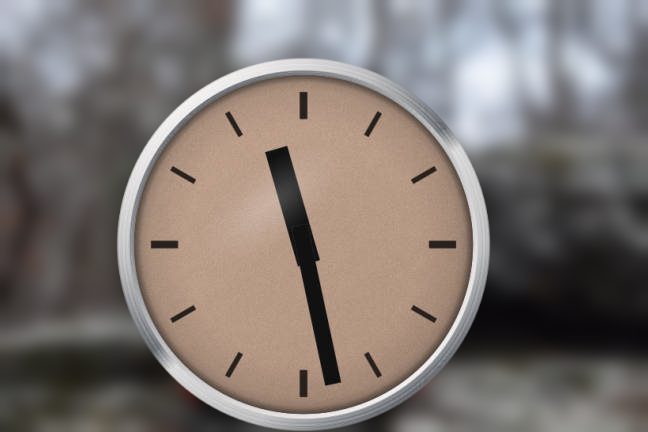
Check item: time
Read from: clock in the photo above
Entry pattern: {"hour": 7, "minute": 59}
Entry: {"hour": 11, "minute": 28}
